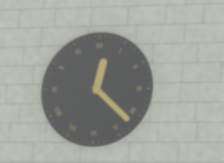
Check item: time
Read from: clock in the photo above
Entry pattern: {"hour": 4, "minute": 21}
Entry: {"hour": 12, "minute": 22}
